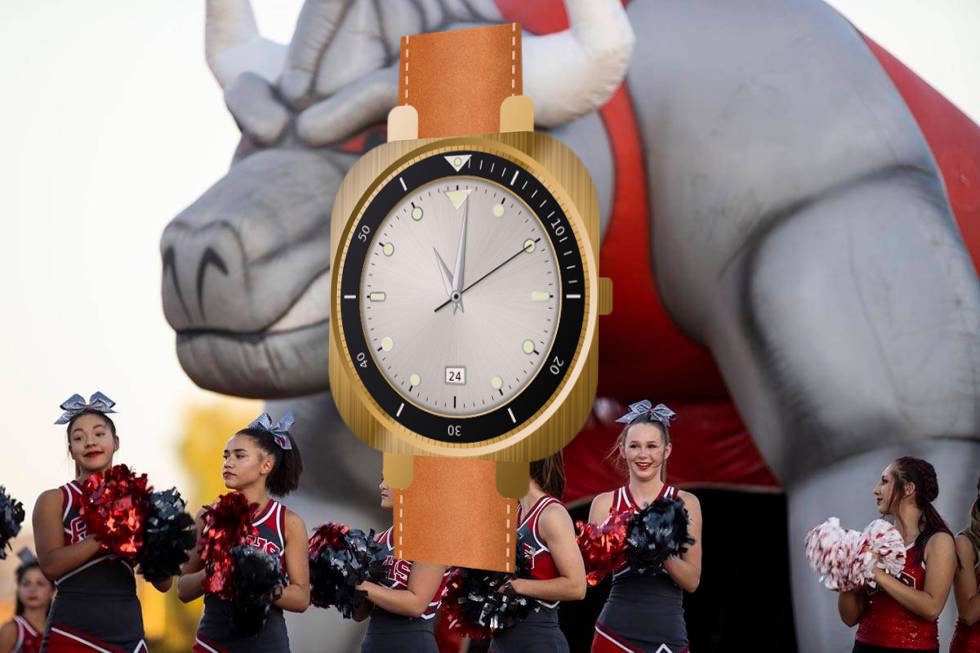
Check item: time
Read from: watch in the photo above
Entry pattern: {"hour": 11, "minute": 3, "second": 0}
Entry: {"hour": 11, "minute": 1, "second": 10}
